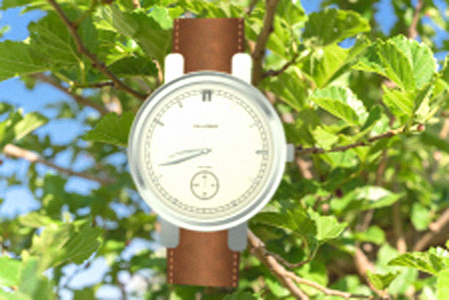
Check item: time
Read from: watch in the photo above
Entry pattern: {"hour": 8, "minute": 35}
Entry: {"hour": 8, "minute": 42}
